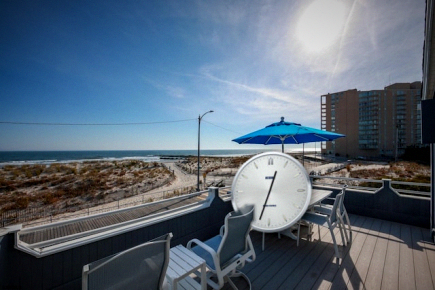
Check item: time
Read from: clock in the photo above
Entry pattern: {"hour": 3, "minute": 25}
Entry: {"hour": 12, "minute": 33}
